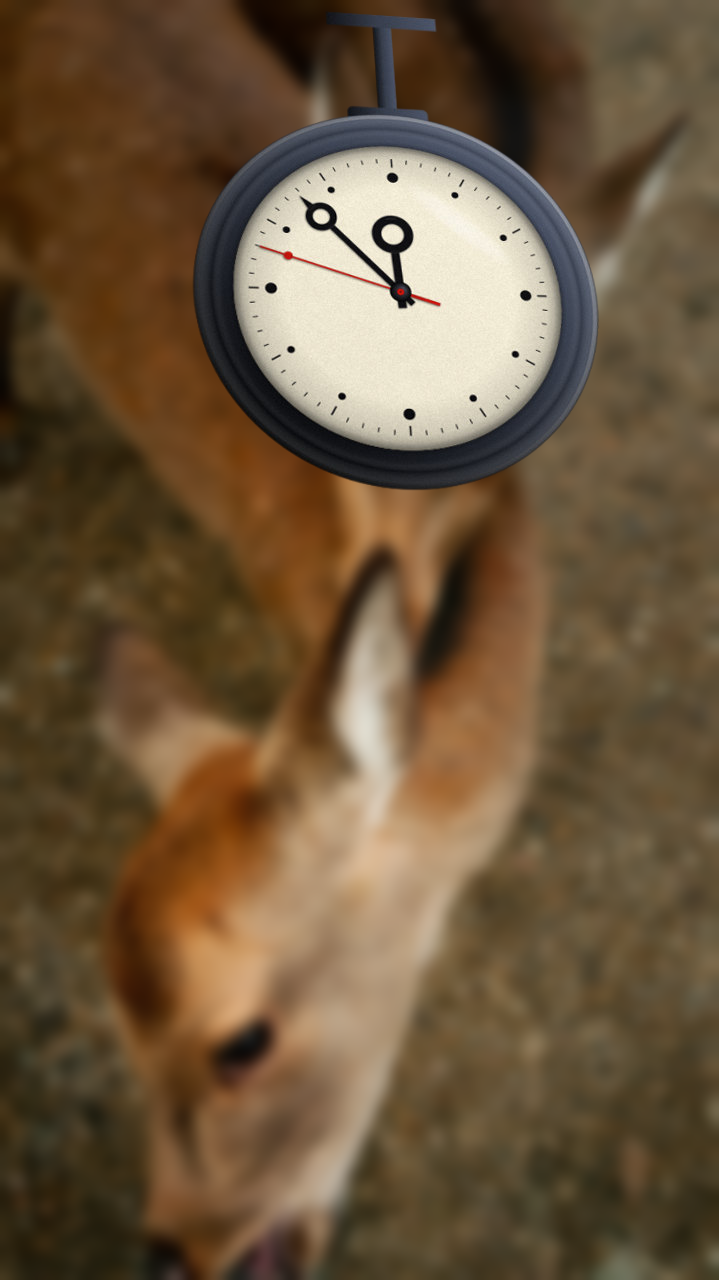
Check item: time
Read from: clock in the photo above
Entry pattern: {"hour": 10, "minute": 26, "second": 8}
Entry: {"hour": 11, "minute": 52, "second": 48}
